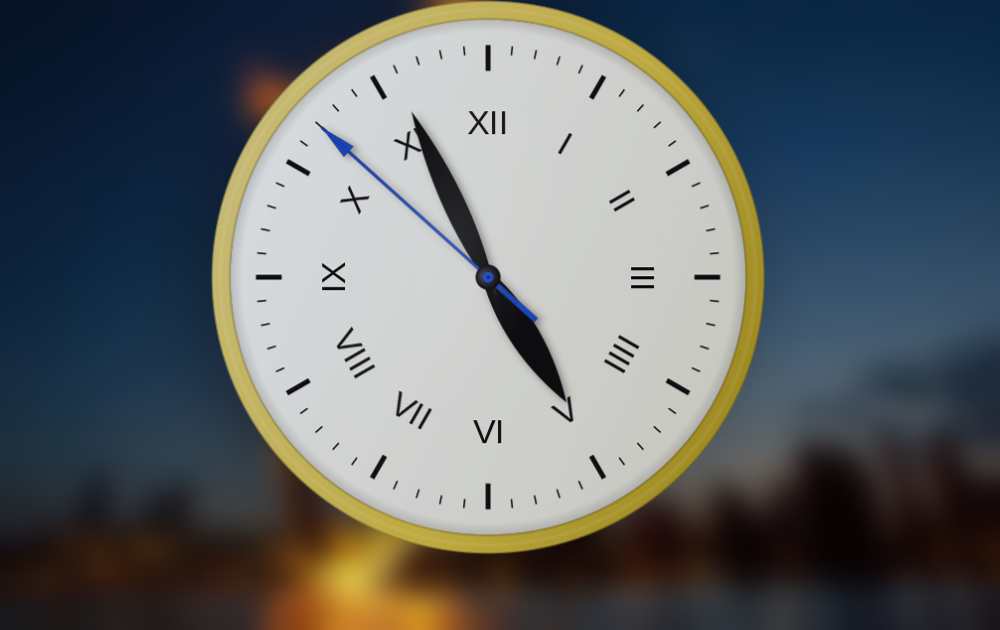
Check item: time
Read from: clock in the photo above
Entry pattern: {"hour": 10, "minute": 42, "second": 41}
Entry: {"hour": 4, "minute": 55, "second": 52}
